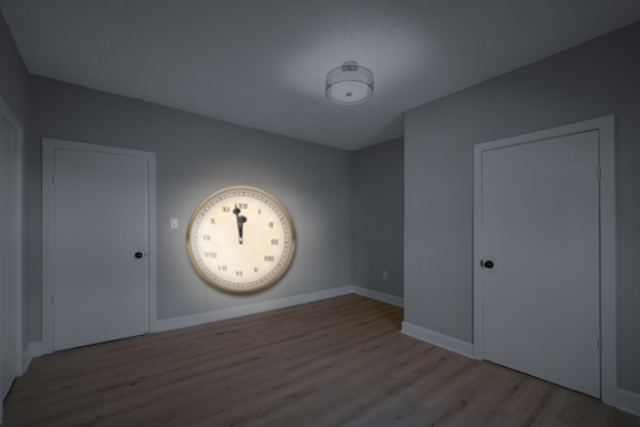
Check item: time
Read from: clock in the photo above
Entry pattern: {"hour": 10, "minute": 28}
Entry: {"hour": 11, "minute": 58}
